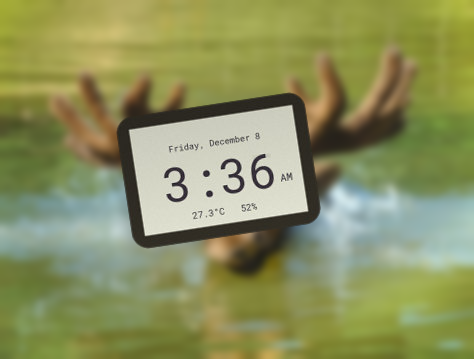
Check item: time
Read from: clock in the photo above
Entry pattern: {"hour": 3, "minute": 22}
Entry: {"hour": 3, "minute": 36}
